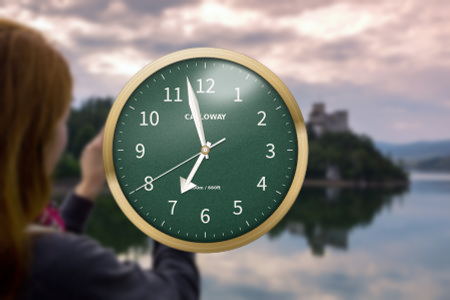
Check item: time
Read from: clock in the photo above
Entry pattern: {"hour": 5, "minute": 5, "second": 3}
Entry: {"hour": 6, "minute": 57, "second": 40}
